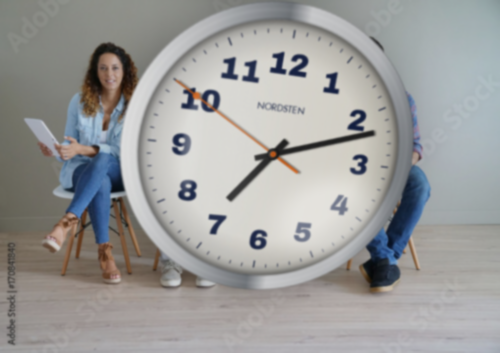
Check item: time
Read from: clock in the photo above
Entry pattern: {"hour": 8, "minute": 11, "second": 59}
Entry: {"hour": 7, "minute": 11, "second": 50}
